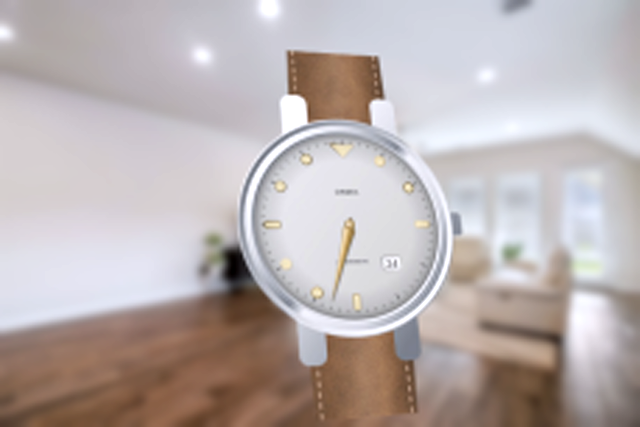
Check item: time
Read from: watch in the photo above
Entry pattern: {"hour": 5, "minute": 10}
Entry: {"hour": 6, "minute": 33}
